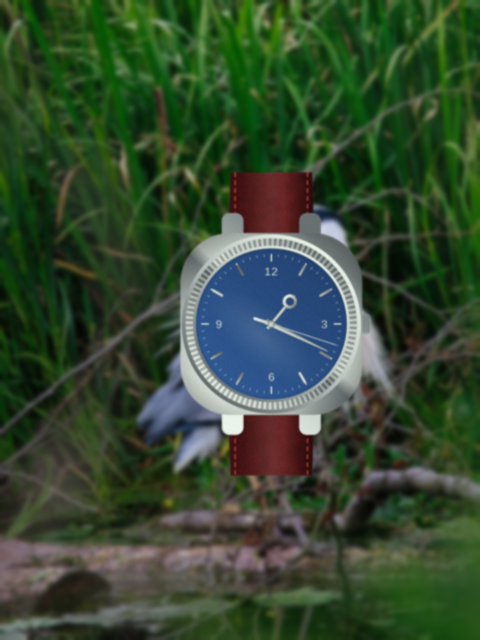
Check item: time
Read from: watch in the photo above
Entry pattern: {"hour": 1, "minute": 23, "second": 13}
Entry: {"hour": 1, "minute": 19, "second": 18}
